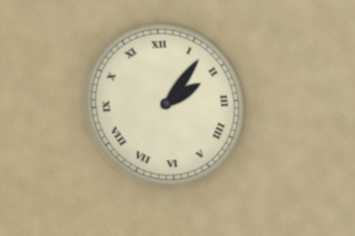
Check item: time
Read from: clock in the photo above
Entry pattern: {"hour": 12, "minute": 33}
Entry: {"hour": 2, "minute": 7}
